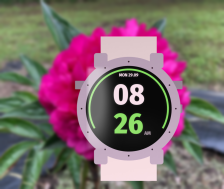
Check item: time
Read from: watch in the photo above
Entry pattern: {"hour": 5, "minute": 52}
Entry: {"hour": 8, "minute": 26}
